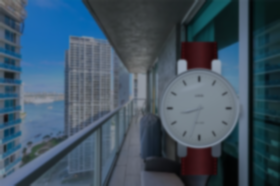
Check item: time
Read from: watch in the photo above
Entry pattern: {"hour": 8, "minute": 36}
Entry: {"hour": 8, "minute": 33}
